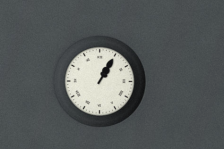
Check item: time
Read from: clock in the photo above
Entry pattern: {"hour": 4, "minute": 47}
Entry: {"hour": 1, "minute": 5}
